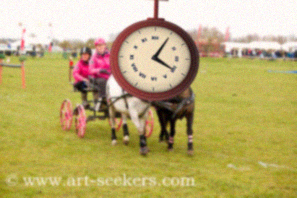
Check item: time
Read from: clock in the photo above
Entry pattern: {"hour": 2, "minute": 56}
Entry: {"hour": 4, "minute": 5}
